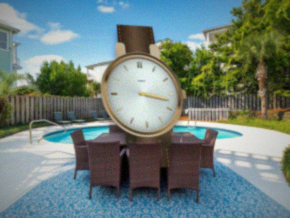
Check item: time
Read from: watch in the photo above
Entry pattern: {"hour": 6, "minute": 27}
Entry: {"hour": 3, "minute": 17}
